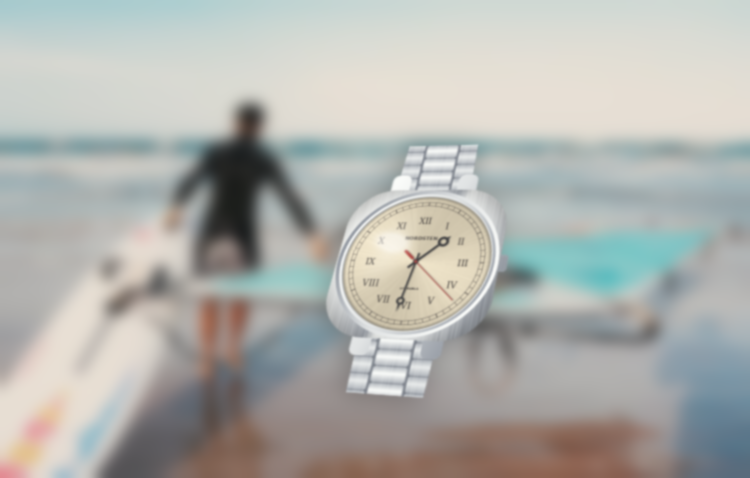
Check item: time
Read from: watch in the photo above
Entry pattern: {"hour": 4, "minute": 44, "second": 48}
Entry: {"hour": 1, "minute": 31, "second": 22}
